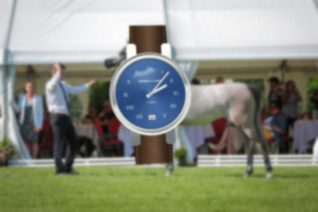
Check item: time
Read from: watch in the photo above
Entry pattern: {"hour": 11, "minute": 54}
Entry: {"hour": 2, "minute": 7}
